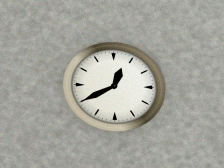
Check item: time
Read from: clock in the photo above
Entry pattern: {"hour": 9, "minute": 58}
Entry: {"hour": 12, "minute": 40}
